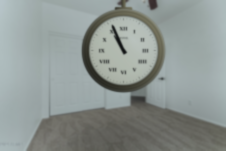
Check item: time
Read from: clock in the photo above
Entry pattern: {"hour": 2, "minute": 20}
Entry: {"hour": 10, "minute": 56}
